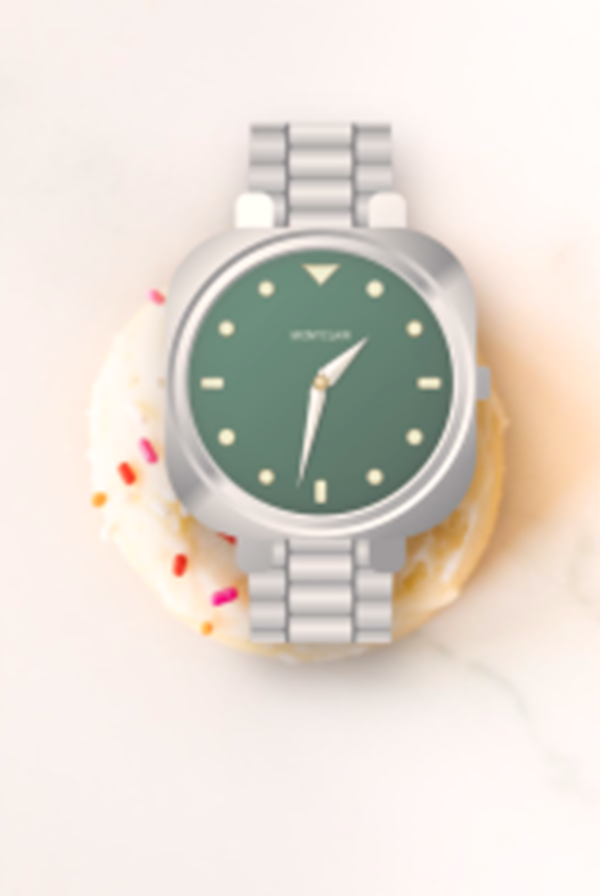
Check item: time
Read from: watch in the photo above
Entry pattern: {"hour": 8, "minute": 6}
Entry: {"hour": 1, "minute": 32}
